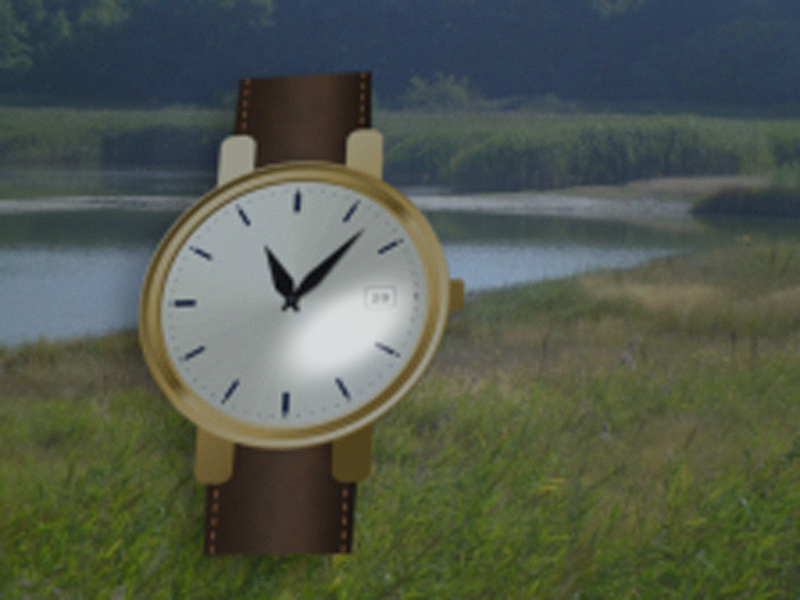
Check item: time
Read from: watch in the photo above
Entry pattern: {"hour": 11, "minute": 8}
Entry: {"hour": 11, "minute": 7}
